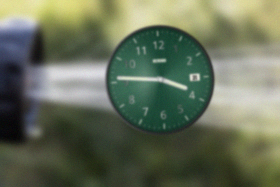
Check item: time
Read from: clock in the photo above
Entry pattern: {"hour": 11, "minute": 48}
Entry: {"hour": 3, "minute": 46}
